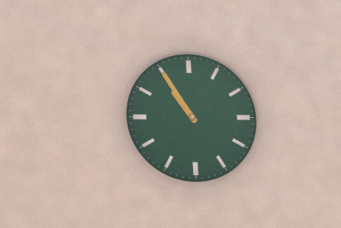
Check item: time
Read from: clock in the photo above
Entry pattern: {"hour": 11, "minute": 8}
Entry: {"hour": 10, "minute": 55}
